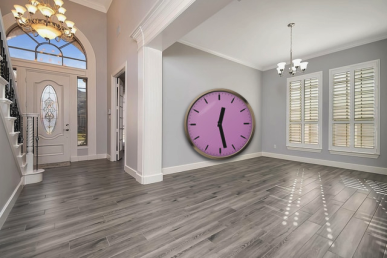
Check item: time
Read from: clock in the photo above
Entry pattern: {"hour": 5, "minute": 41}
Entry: {"hour": 12, "minute": 28}
